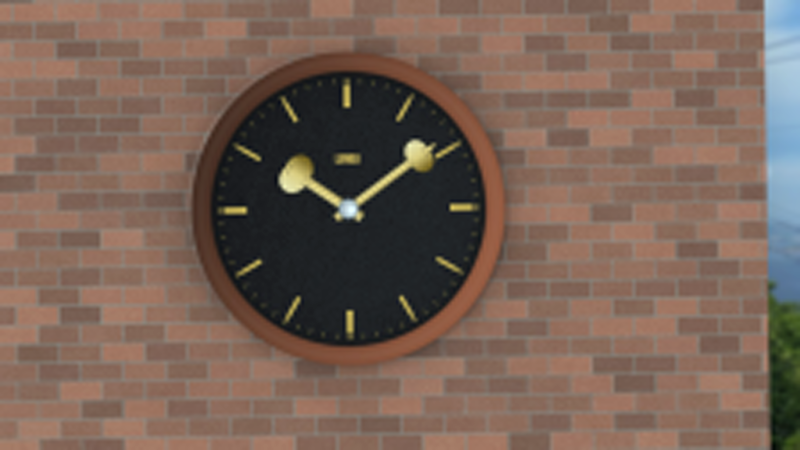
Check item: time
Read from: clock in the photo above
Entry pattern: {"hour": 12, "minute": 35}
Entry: {"hour": 10, "minute": 9}
